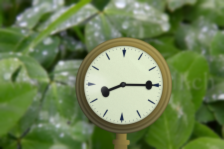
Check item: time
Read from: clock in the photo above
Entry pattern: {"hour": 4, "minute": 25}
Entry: {"hour": 8, "minute": 15}
